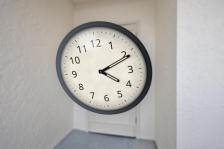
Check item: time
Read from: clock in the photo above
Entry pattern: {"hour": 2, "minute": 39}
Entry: {"hour": 4, "minute": 11}
